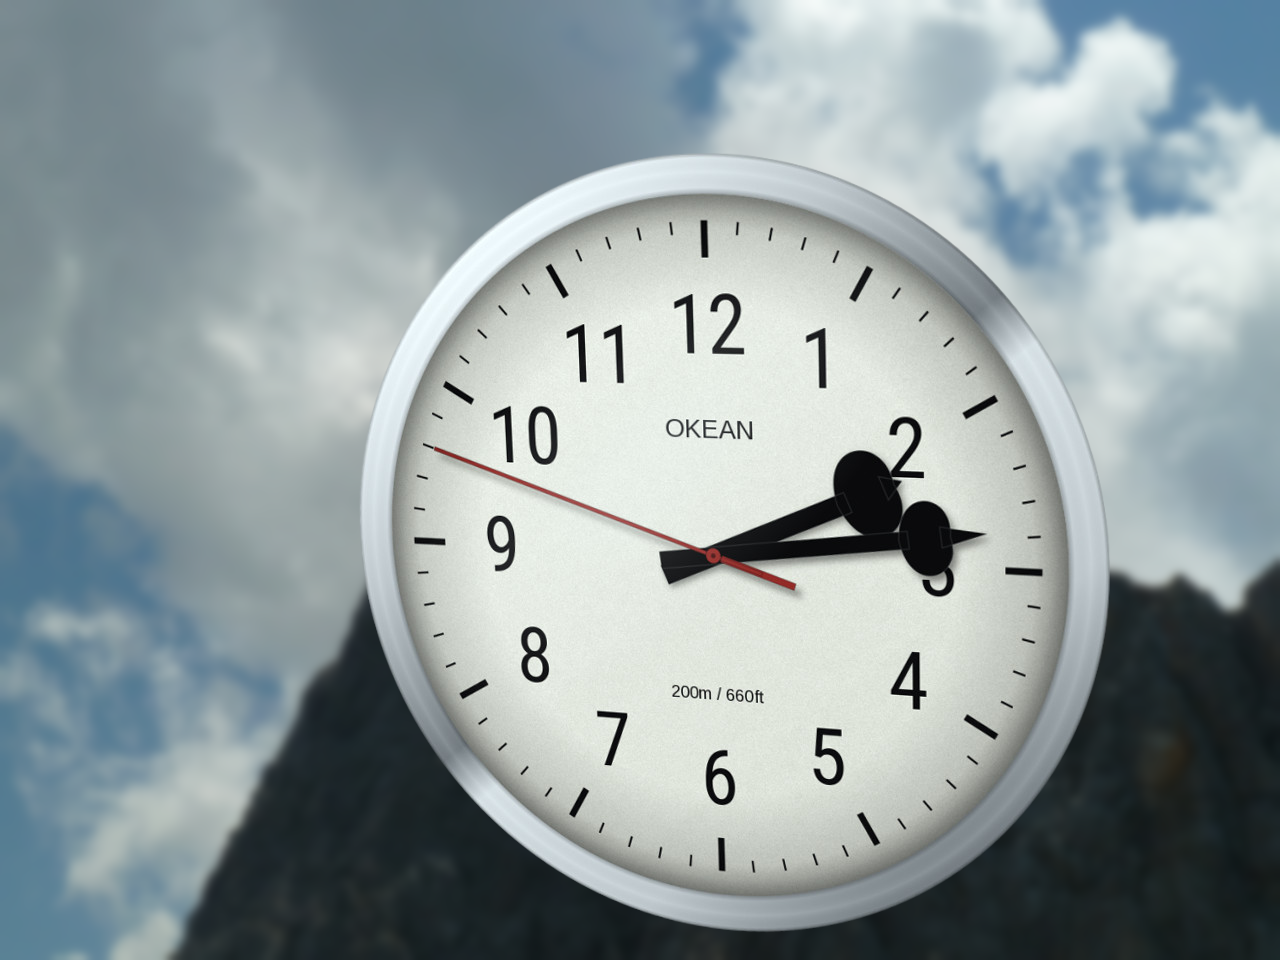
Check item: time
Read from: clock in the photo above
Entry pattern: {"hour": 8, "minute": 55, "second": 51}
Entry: {"hour": 2, "minute": 13, "second": 48}
